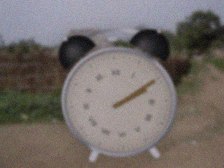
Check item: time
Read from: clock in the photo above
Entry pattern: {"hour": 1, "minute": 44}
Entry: {"hour": 2, "minute": 10}
